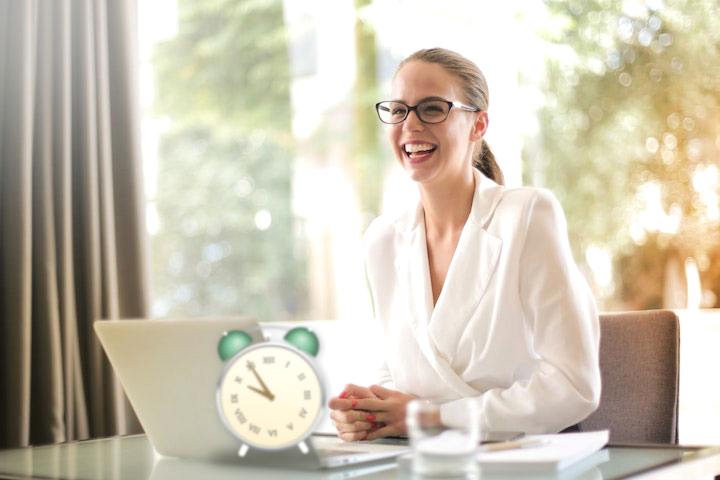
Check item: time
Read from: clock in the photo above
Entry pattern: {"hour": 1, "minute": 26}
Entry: {"hour": 9, "minute": 55}
